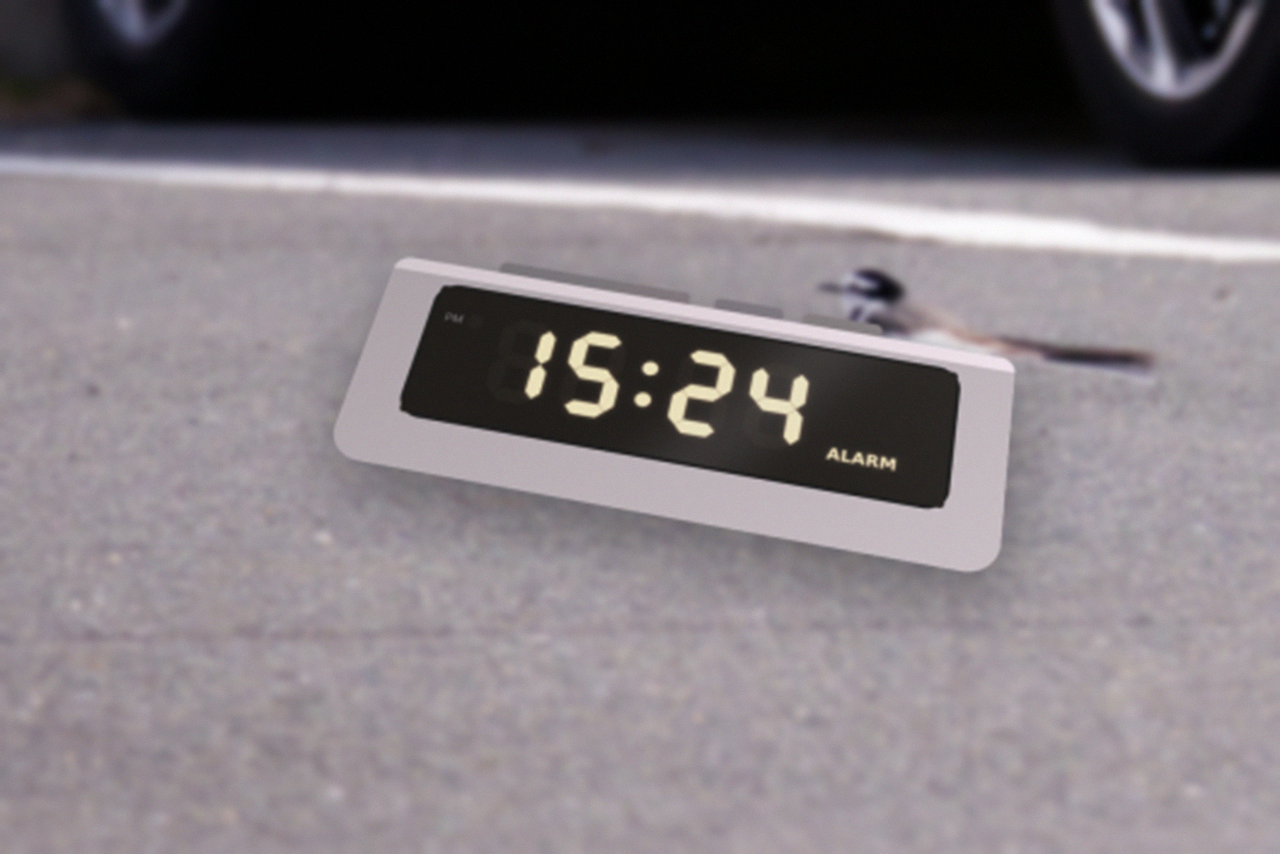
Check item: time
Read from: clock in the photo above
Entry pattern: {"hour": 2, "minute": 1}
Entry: {"hour": 15, "minute": 24}
